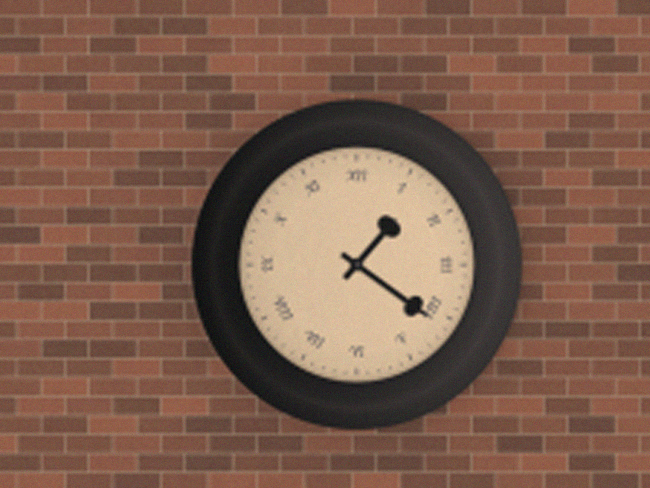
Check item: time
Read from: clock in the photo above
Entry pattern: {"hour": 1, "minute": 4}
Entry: {"hour": 1, "minute": 21}
